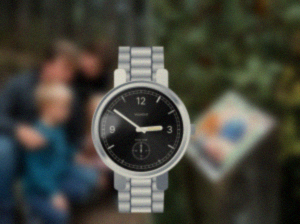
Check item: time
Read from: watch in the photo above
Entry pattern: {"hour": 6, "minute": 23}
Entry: {"hour": 2, "minute": 51}
